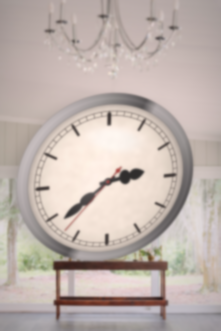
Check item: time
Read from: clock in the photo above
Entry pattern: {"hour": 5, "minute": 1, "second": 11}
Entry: {"hour": 2, "minute": 38, "second": 37}
